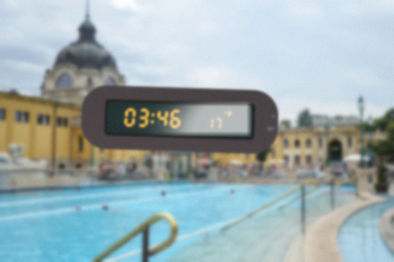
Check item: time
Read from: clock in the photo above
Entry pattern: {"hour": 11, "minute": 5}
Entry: {"hour": 3, "minute": 46}
